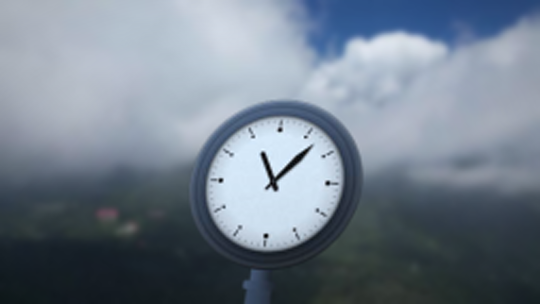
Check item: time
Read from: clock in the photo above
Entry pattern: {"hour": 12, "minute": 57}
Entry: {"hour": 11, "minute": 7}
